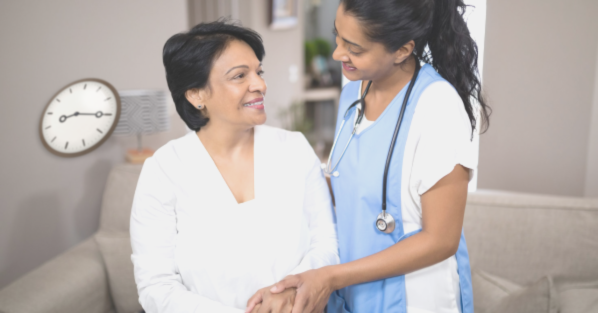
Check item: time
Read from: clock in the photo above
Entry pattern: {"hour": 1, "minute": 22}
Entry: {"hour": 8, "minute": 15}
